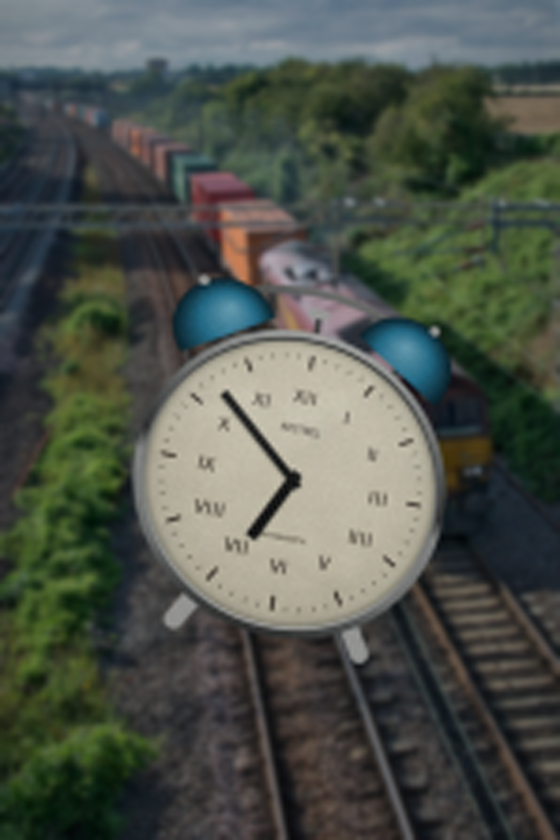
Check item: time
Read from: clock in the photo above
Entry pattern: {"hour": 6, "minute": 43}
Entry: {"hour": 6, "minute": 52}
